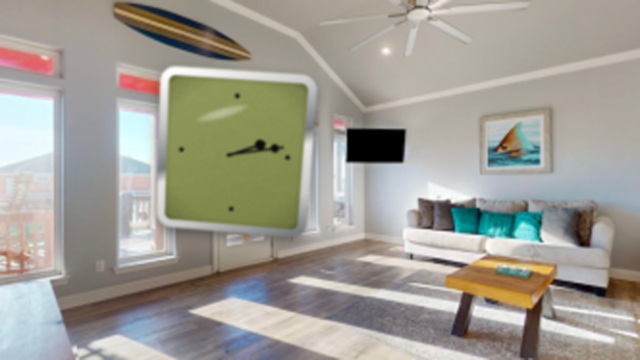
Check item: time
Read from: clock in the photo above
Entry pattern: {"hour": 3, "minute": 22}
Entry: {"hour": 2, "minute": 13}
